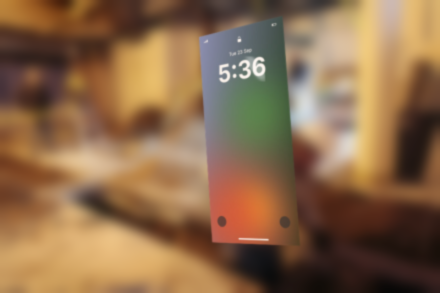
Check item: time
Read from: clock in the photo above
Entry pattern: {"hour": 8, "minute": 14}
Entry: {"hour": 5, "minute": 36}
